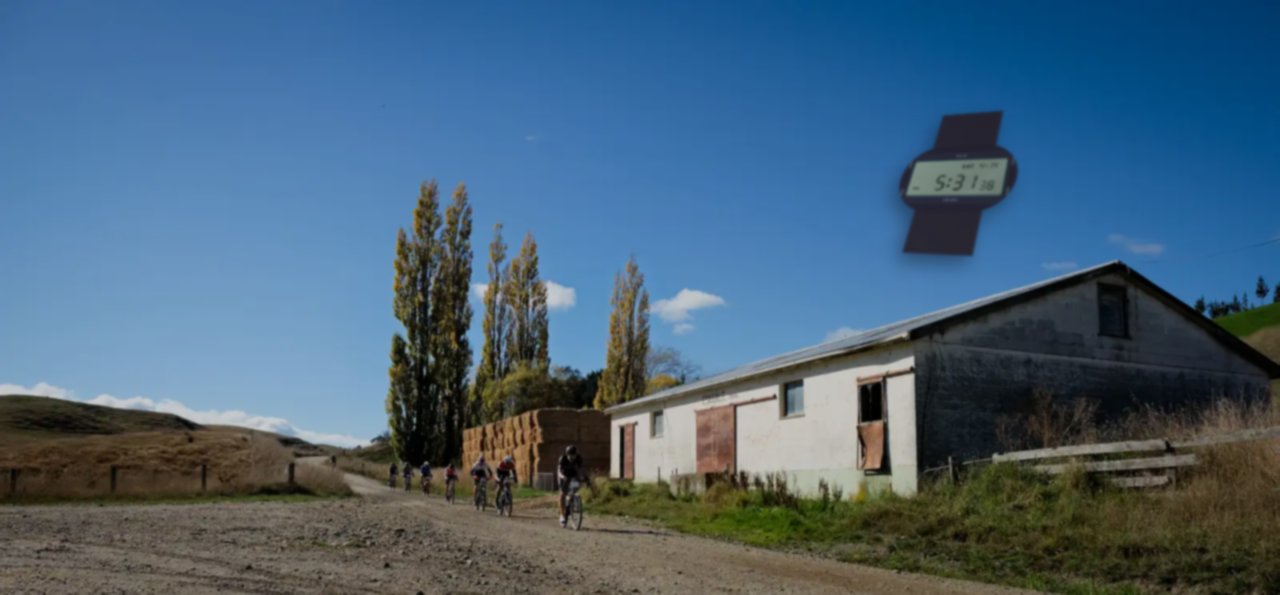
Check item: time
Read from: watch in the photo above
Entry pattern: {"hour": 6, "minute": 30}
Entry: {"hour": 5, "minute": 31}
